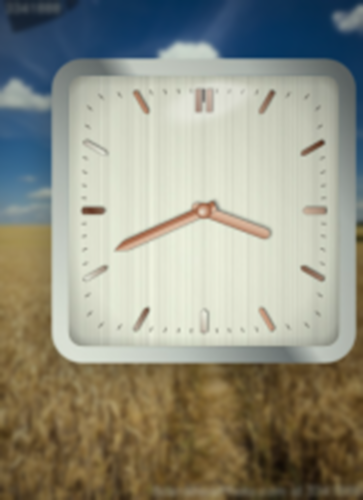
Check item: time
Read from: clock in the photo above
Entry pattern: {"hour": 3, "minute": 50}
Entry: {"hour": 3, "minute": 41}
